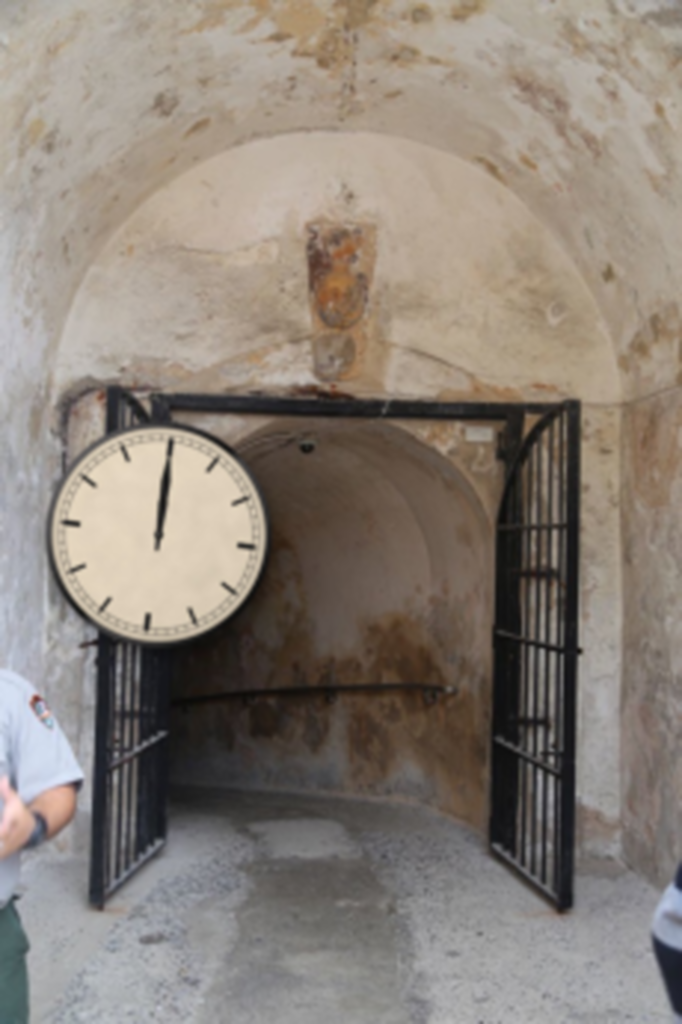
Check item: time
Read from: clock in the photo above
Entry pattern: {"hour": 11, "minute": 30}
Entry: {"hour": 12, "minute": 0}
